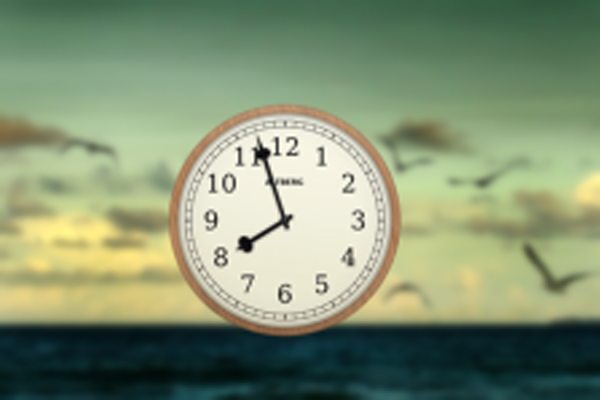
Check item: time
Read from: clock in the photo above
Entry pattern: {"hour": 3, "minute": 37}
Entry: {"hour": 7, "minute": 57}
